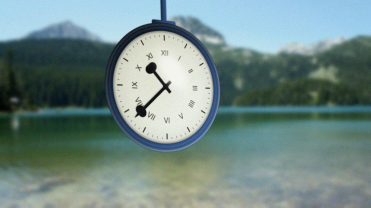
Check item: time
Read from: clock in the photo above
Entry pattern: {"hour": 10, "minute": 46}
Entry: {"hour": 10, "minute": 38}
